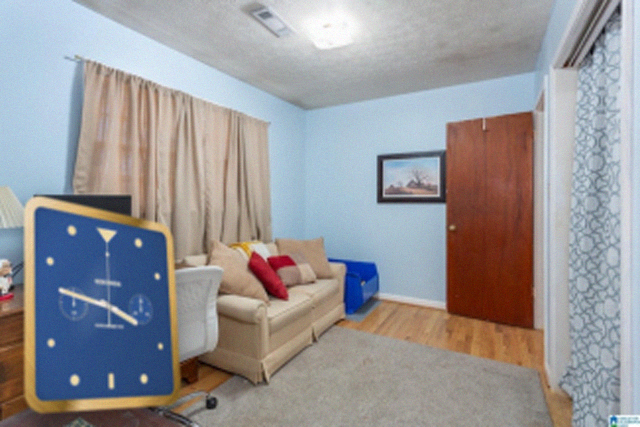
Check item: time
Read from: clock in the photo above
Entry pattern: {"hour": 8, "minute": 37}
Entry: {"hour": 3, "minute": 47}
